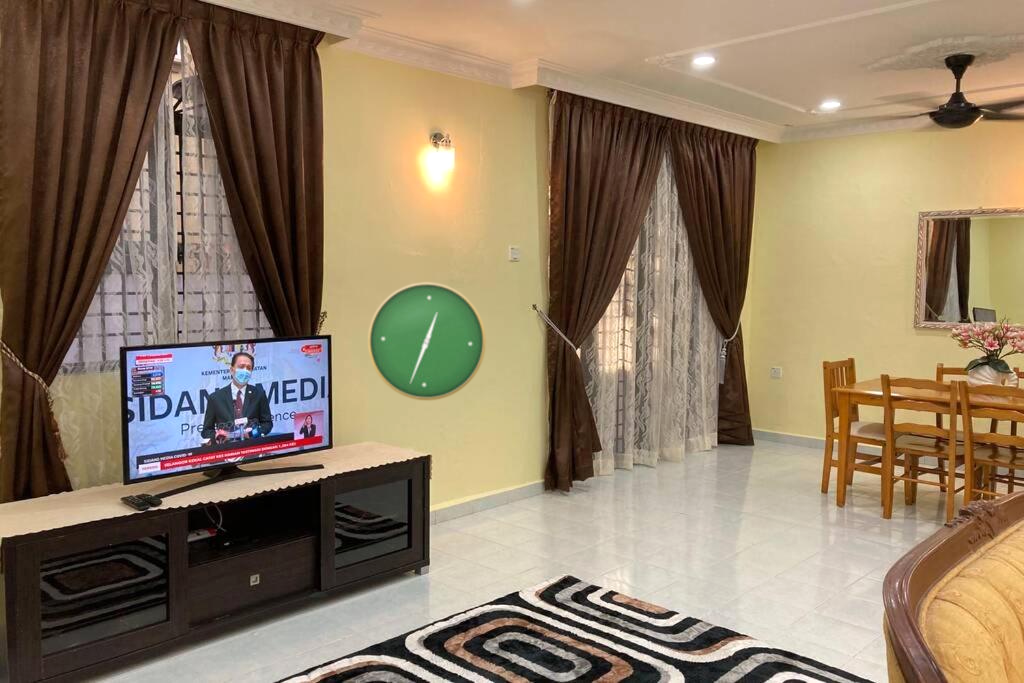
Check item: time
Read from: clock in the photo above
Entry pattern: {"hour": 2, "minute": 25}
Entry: {"hour": 12, "minute": 33}
